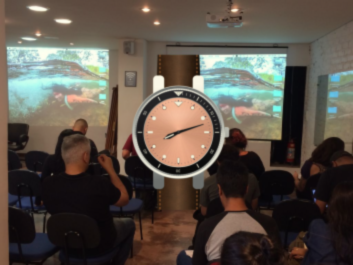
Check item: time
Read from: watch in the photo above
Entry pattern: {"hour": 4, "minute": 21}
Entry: {"hour": 8, "minute": 12}
